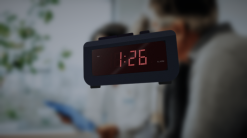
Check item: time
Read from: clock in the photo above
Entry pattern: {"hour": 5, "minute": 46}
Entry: {"hour": 1, "minute": 26}
